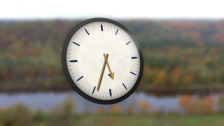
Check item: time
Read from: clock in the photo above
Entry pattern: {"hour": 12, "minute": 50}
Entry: {"hour": 5, "minute": 34}
